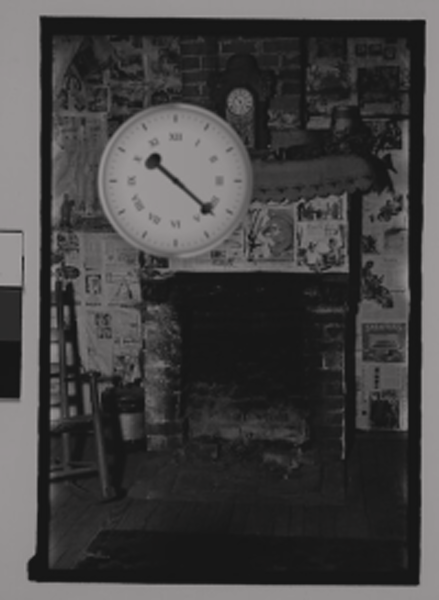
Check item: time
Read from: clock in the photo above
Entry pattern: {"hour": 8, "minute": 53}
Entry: {"hour": 10, "minute": 22}
